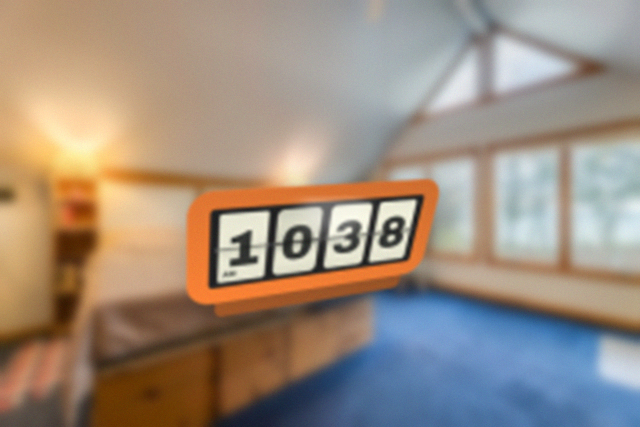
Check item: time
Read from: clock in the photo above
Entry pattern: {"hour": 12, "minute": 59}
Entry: {"hour": 10, "minute": 38}
